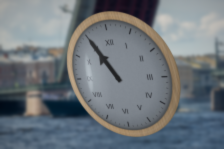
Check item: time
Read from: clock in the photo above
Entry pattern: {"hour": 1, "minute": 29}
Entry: {"hour": 10, "minute": 55}
